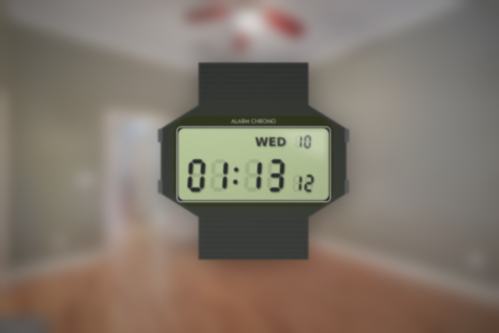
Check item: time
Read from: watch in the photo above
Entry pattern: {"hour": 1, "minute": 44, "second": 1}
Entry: {"hour": 1, "minute": 13, "second": 12}
